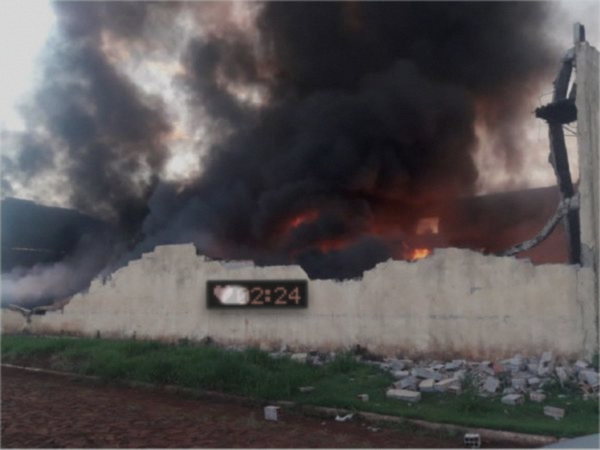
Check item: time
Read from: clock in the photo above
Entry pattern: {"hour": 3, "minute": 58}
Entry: {"hour": 2, "minute": 24}
